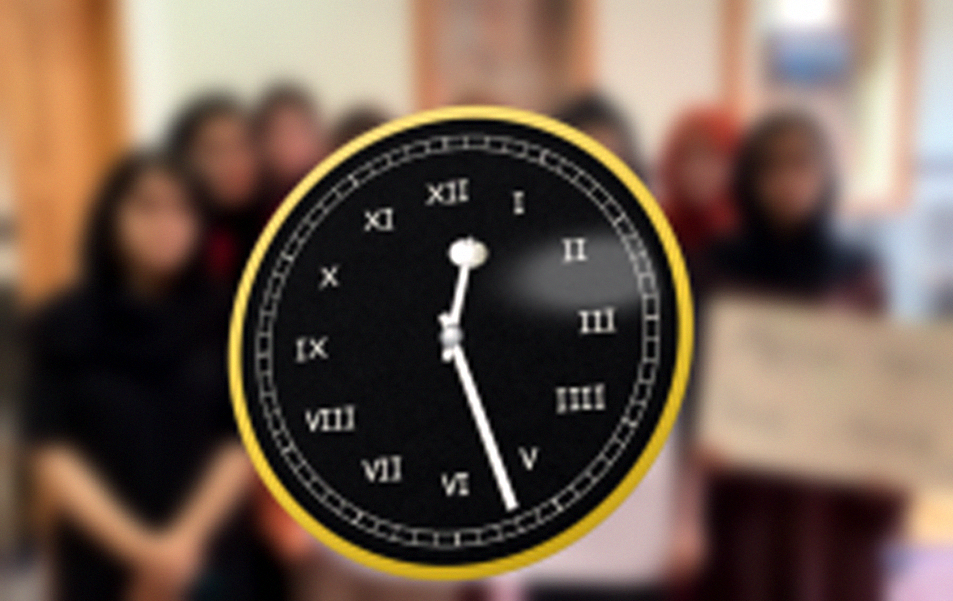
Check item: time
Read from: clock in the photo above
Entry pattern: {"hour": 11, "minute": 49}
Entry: {"hour": 12, "minute": 27}
